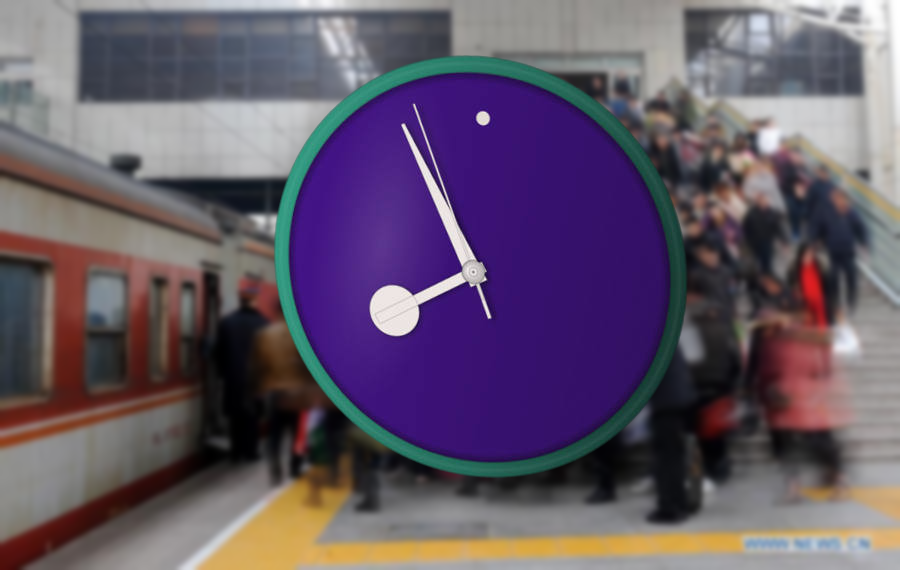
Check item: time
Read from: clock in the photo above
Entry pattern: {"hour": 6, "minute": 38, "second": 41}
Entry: {"hour": 7, "minute": 54, "second": 56}
